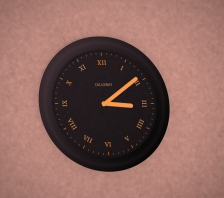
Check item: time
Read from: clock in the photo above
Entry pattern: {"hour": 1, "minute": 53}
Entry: {"hour": 3, "minute": 9}
